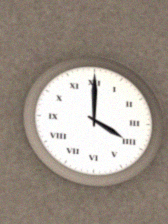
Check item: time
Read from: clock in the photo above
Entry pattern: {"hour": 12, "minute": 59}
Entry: {"hour": 4, "minute": 0}
